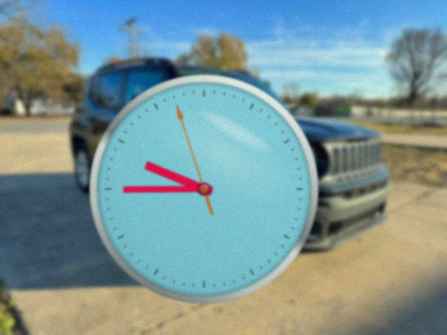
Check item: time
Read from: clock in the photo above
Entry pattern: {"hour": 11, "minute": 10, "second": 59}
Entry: {"hour": 9, "minute": 44, "second": 57}
